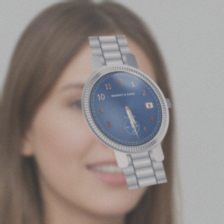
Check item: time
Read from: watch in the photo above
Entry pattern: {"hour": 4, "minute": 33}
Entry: {"hour": 5, "minute": 29}
